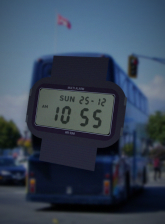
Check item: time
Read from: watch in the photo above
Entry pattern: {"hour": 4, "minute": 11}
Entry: {"hour": 10, "minute": 55}
